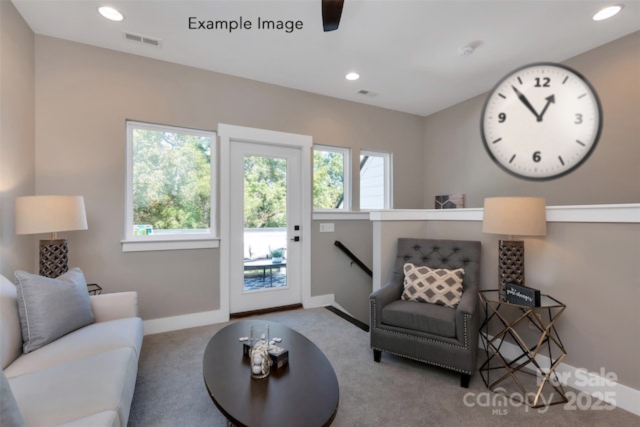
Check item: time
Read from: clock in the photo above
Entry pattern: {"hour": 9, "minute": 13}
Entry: {"hour": 12, "minute": 53}
